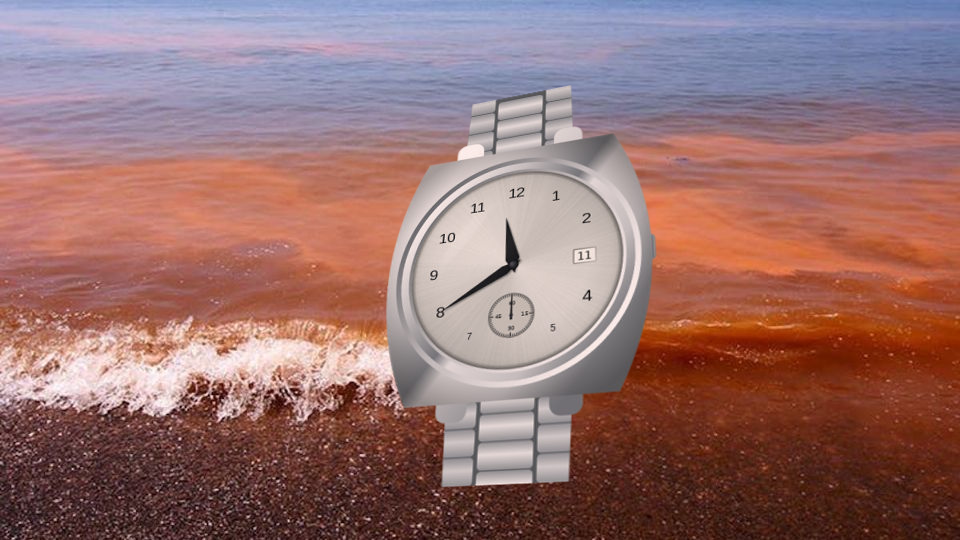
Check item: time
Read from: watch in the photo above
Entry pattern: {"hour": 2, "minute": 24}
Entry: {"hour": 11, "minute": 40}
